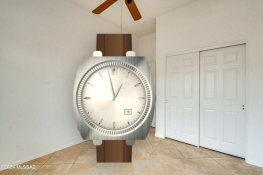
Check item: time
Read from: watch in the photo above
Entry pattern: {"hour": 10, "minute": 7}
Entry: {"hour": 12, "minute": 58}
